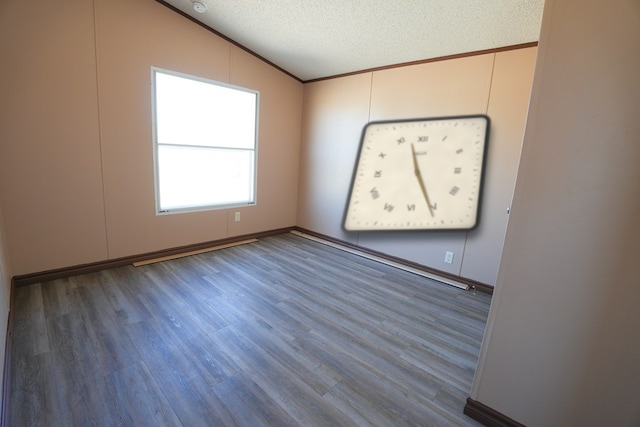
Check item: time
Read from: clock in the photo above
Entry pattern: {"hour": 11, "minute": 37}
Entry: {"hour": 11, "minute": 26}
